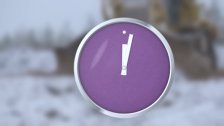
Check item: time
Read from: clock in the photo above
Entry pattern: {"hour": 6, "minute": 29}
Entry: {"hour": 12, "minute": 2}
